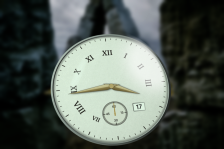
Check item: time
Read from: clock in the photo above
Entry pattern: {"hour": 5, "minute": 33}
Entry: {"hour": 3, "minute": 44}
